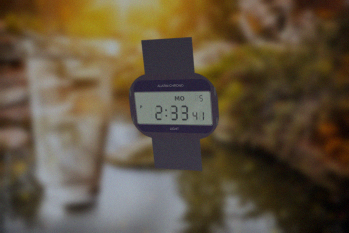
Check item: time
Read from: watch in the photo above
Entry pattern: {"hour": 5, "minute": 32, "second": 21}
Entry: {"hour": 2, "minute": 33, "second": 41}
